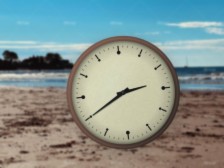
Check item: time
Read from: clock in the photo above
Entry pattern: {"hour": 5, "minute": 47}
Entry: {"hour": 2, "minute": 40}
